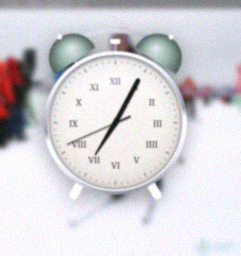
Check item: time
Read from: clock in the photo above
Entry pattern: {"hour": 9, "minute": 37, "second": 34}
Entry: {"hour": 7, "minute": 4, "second": 41}
